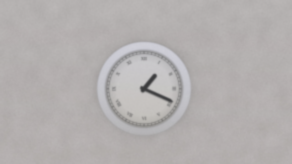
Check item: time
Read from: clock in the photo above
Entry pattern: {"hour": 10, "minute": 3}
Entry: {"hour": 1, "minute": 19}
